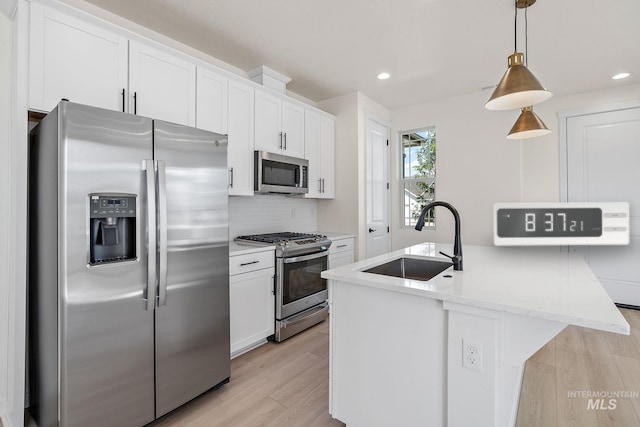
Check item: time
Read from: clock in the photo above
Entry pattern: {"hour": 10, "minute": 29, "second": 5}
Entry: {"hour": 8, "minute": 37, "second": 21}
